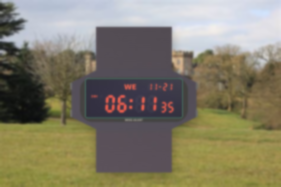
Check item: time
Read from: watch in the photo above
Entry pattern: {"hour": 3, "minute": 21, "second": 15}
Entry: {"hour": 6, "minute": 11, "second": 35}
